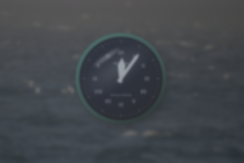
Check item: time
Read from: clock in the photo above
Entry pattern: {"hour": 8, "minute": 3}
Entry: {"hour": 12, "minute": 6}
